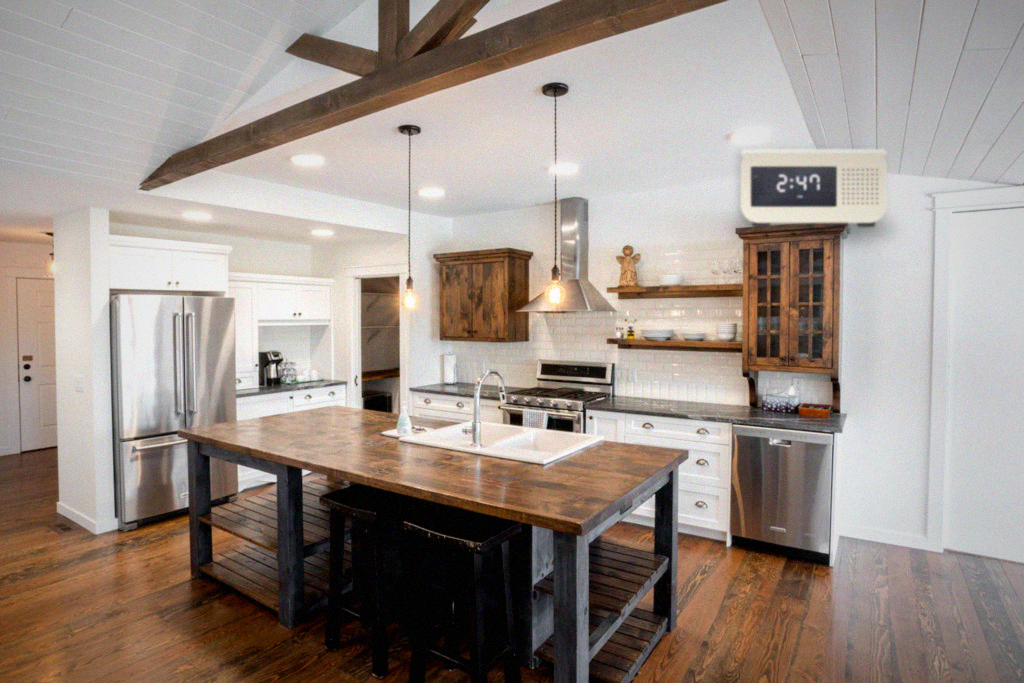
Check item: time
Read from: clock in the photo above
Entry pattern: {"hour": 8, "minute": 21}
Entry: {"hour": 2, "minute": 47}
